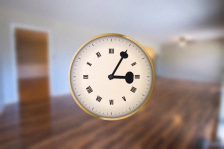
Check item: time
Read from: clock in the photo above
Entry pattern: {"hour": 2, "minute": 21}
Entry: {"hour": 3, "minute": 5}
